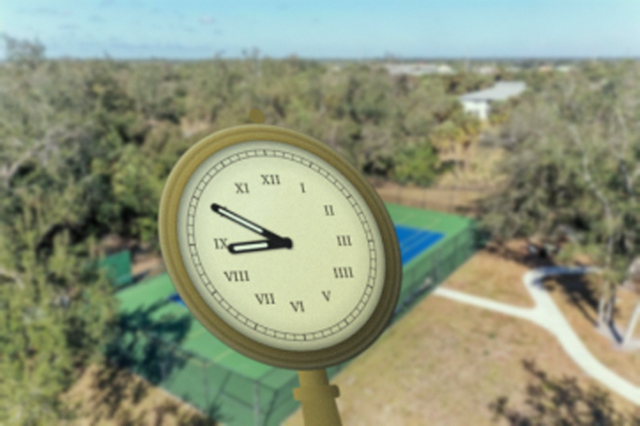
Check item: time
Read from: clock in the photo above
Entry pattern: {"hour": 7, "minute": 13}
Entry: {"hour": 8, "minute": 50}
